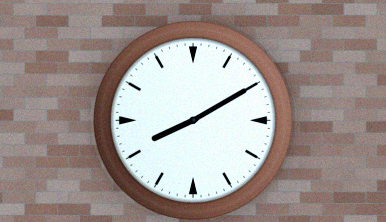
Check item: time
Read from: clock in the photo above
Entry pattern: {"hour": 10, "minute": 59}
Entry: {"hour": 8, "minute": 10}
